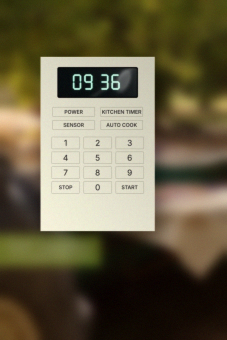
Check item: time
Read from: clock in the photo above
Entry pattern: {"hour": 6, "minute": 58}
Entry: {"hour": 9, "minute": 36}
